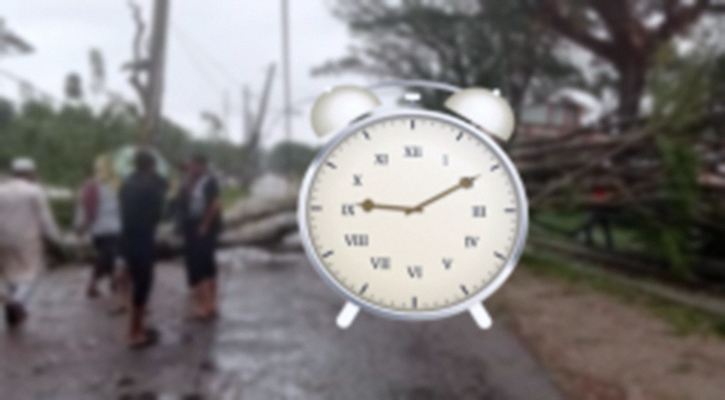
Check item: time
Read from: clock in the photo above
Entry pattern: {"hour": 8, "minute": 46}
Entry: {"hour": 9, "minute": 10}
